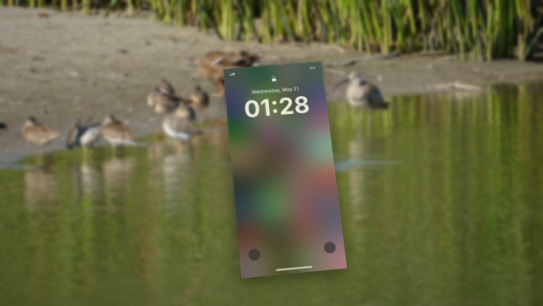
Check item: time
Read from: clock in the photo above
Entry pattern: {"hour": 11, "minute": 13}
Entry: {"hour": 1, "minute": 28}
